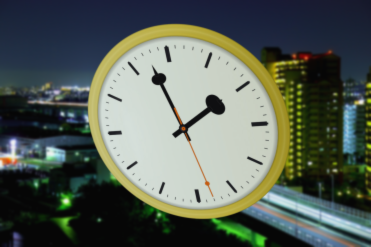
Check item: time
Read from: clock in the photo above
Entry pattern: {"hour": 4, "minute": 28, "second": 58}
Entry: {"hour": 1, "minute": 57, "second": 28}
